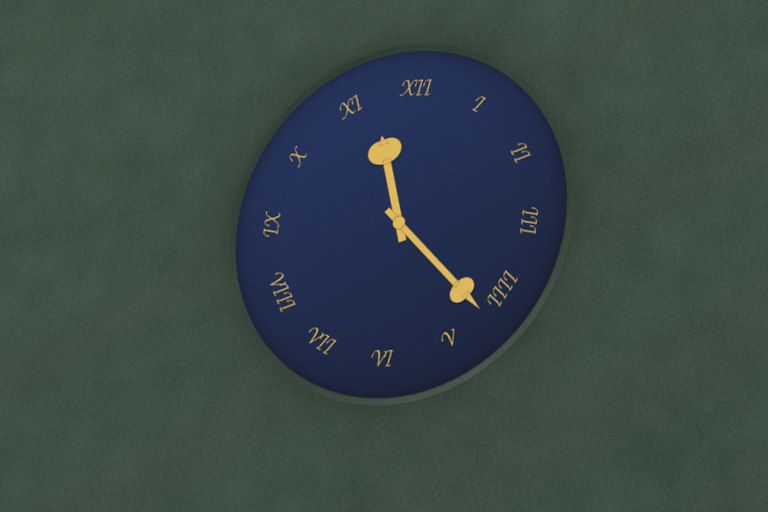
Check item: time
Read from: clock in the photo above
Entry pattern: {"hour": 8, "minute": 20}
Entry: {"hour": 11, "minute": 22}
